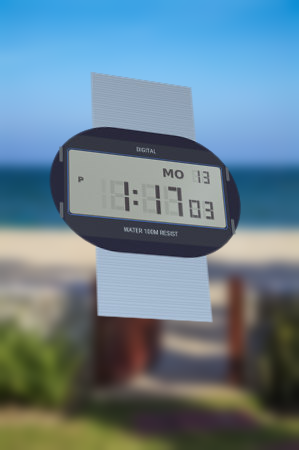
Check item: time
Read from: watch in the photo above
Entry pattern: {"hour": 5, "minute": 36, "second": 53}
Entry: {"hour": 1, "minute": 17, "second": 3}
